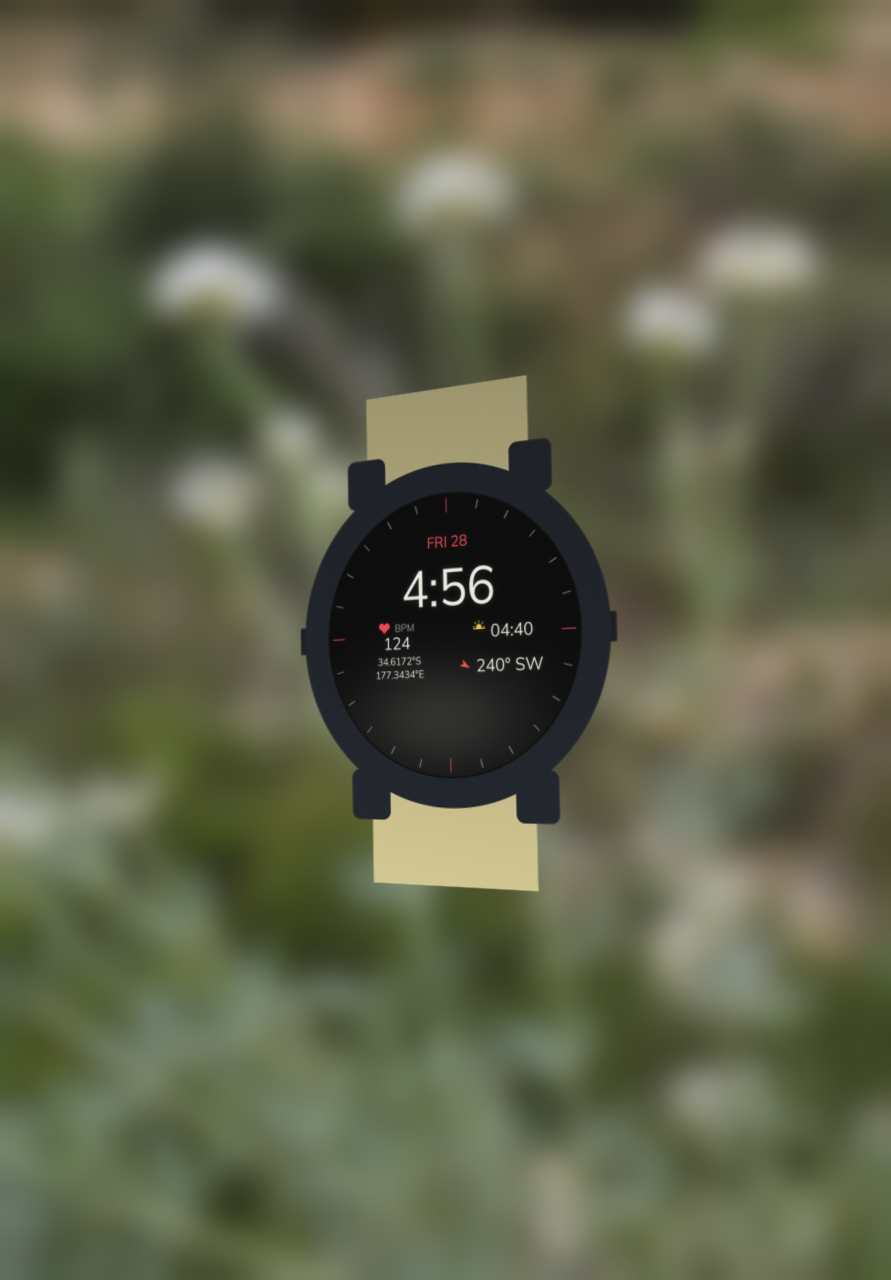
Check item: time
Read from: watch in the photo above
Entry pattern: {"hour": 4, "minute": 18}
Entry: {"hour": 4, "minute": 56}
